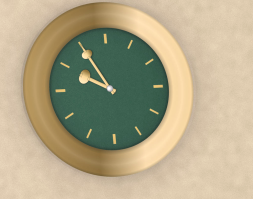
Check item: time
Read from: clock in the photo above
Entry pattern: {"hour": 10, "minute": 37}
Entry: {"hour": 9, "minute": 55}
